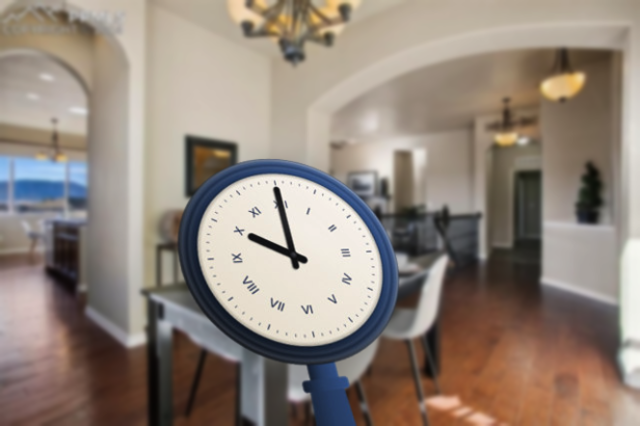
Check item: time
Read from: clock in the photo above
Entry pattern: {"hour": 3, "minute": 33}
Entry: {"hour": 10, "minute": 0}
